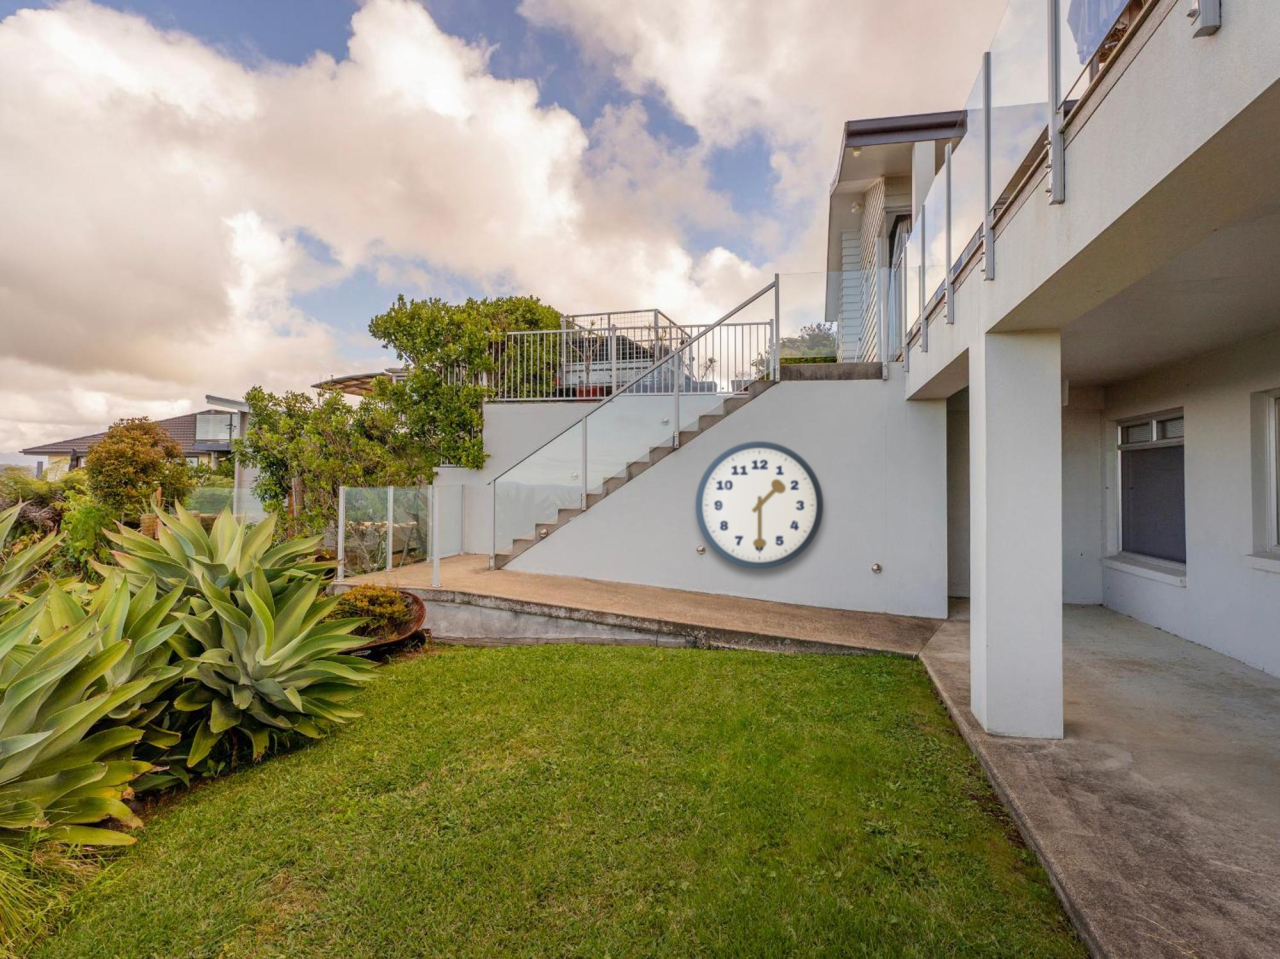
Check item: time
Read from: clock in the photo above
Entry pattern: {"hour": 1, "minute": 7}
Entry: {"hour": 1, "minute": 30}
